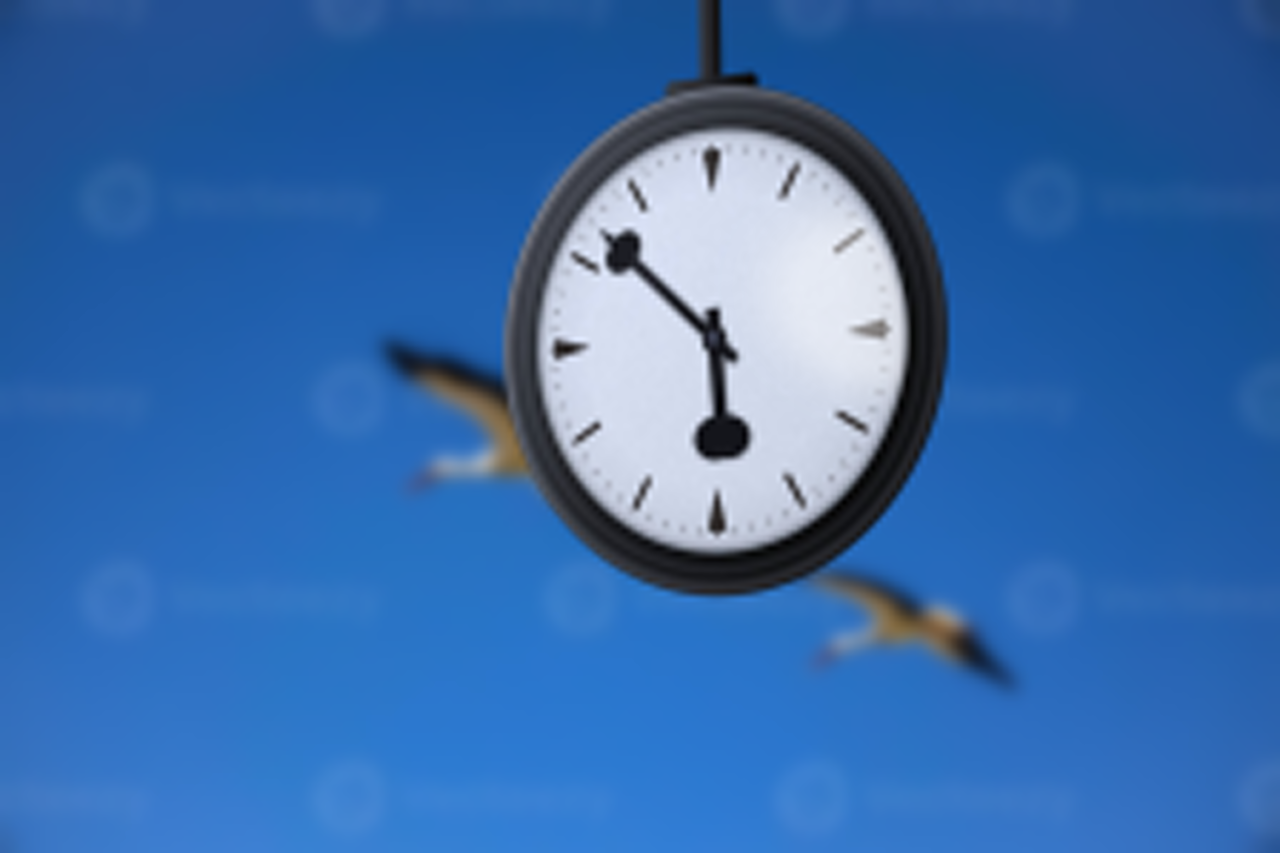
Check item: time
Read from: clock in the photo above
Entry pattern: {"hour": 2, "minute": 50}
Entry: {"hour": 5, "minute": 52}
